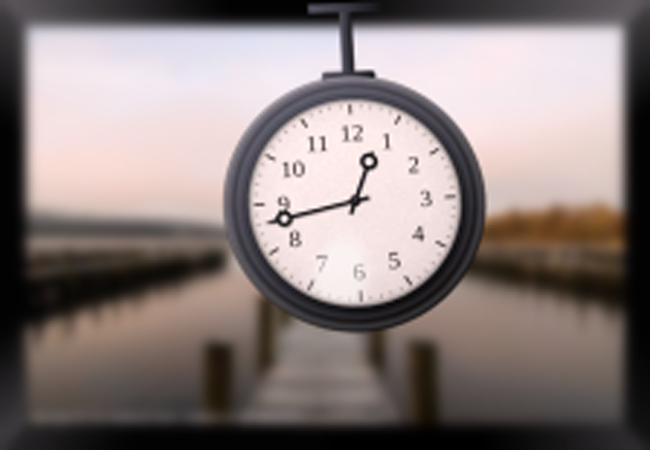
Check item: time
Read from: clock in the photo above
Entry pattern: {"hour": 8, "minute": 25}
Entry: {"hour": 12, "minute": 43}
